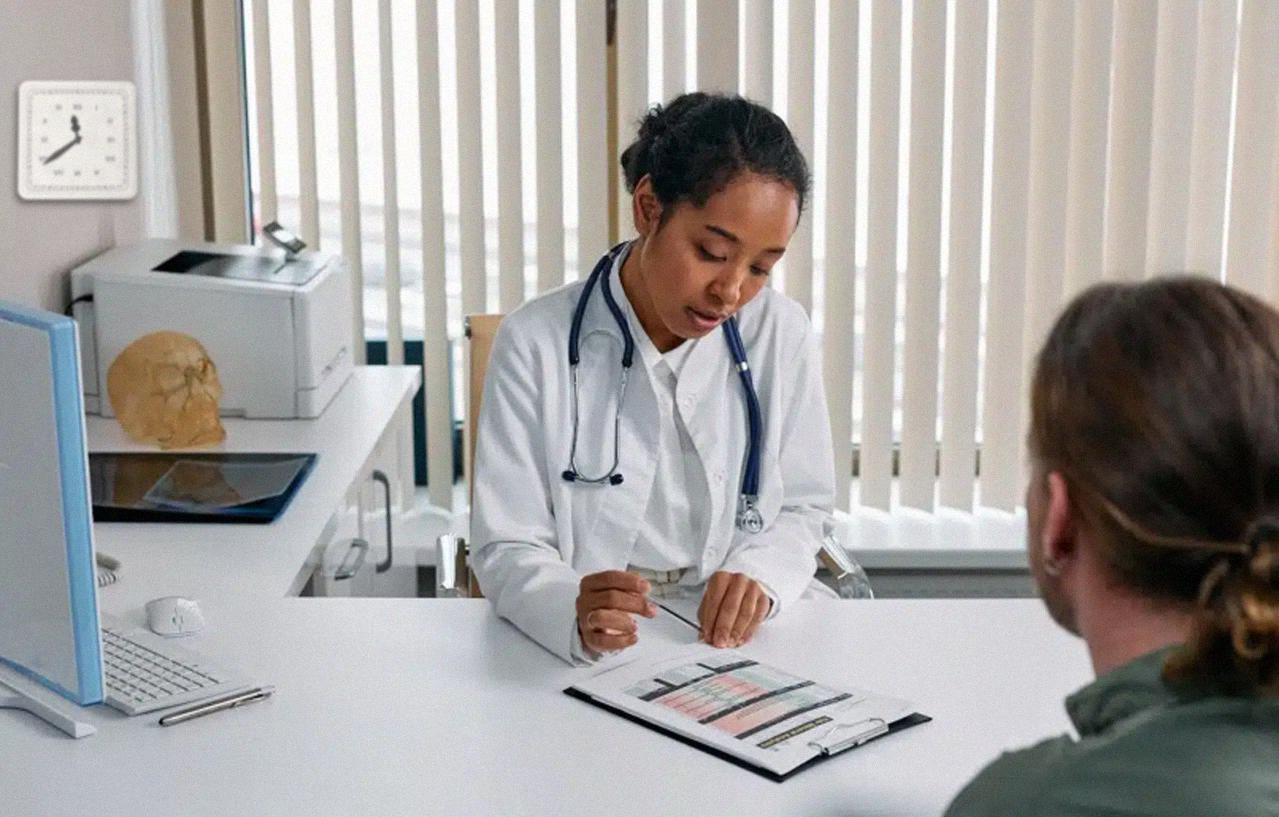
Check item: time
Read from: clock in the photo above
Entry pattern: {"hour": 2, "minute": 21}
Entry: {"hour": 11, "minute": 39}
